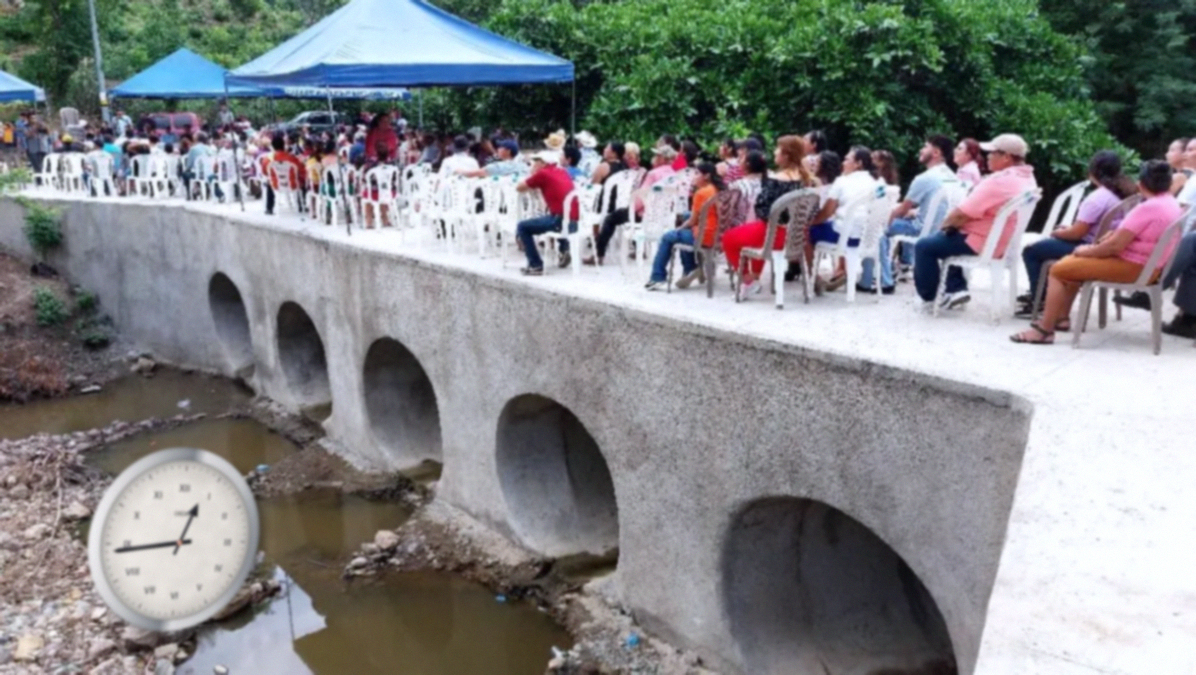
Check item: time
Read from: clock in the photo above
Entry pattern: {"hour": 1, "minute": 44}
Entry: {"hour": 12, "minute": 44}
